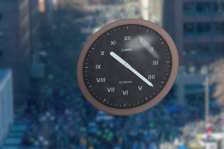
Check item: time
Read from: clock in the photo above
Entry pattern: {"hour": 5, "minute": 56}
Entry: {"hour": 10, "minute": 22}
